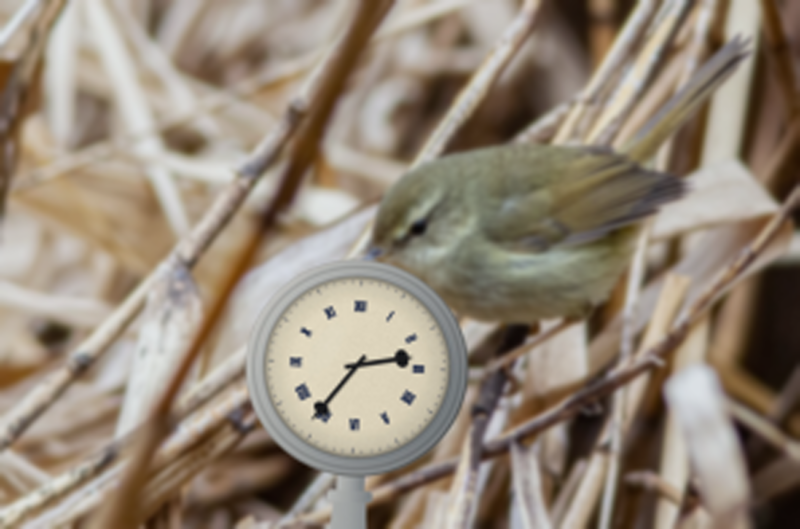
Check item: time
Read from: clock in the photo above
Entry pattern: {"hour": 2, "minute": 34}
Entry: {"hour": 2, "minute": 36}
